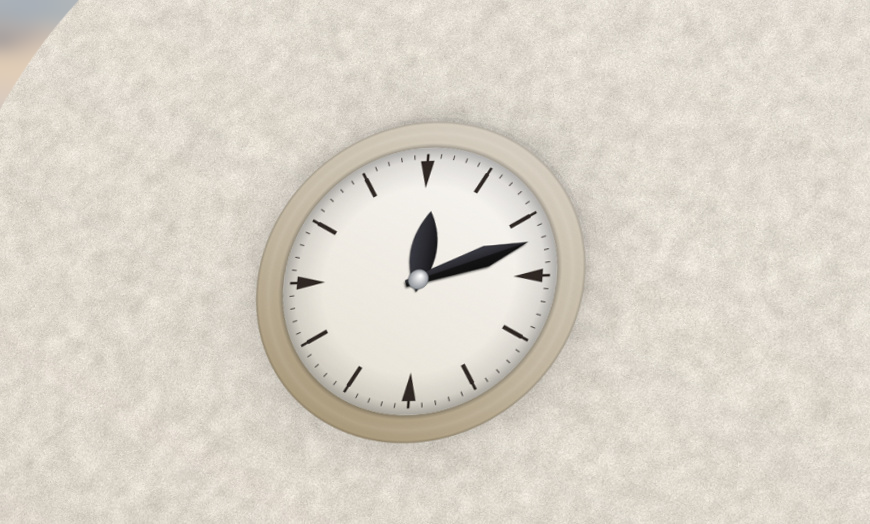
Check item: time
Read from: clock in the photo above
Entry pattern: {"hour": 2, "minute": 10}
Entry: {"hour": 12, "minute": 12}
